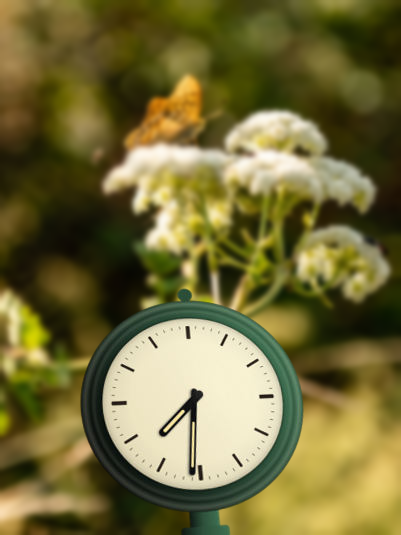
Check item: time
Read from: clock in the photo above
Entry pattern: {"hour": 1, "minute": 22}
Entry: {"hour": 7, "minute": 31}
